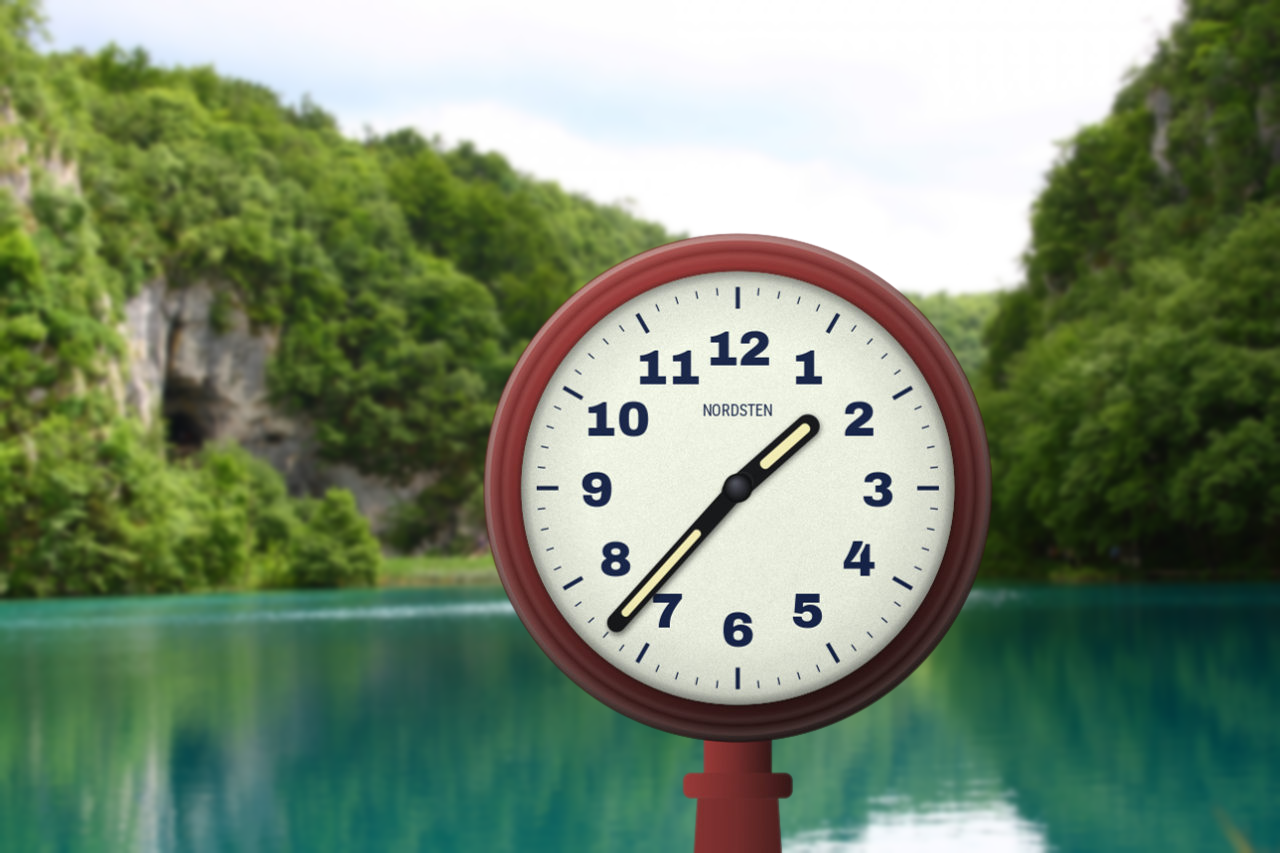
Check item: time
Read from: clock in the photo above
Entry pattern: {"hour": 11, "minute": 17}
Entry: {"hour": 1, "minute": 37}
